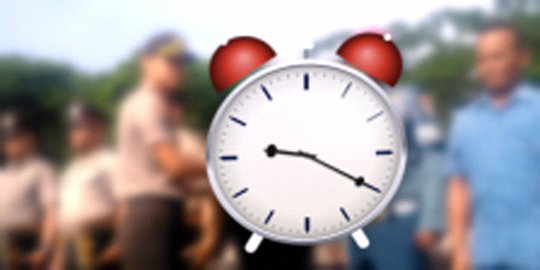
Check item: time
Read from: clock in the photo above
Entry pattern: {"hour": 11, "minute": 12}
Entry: {"hour": 9, "minute": 20}
